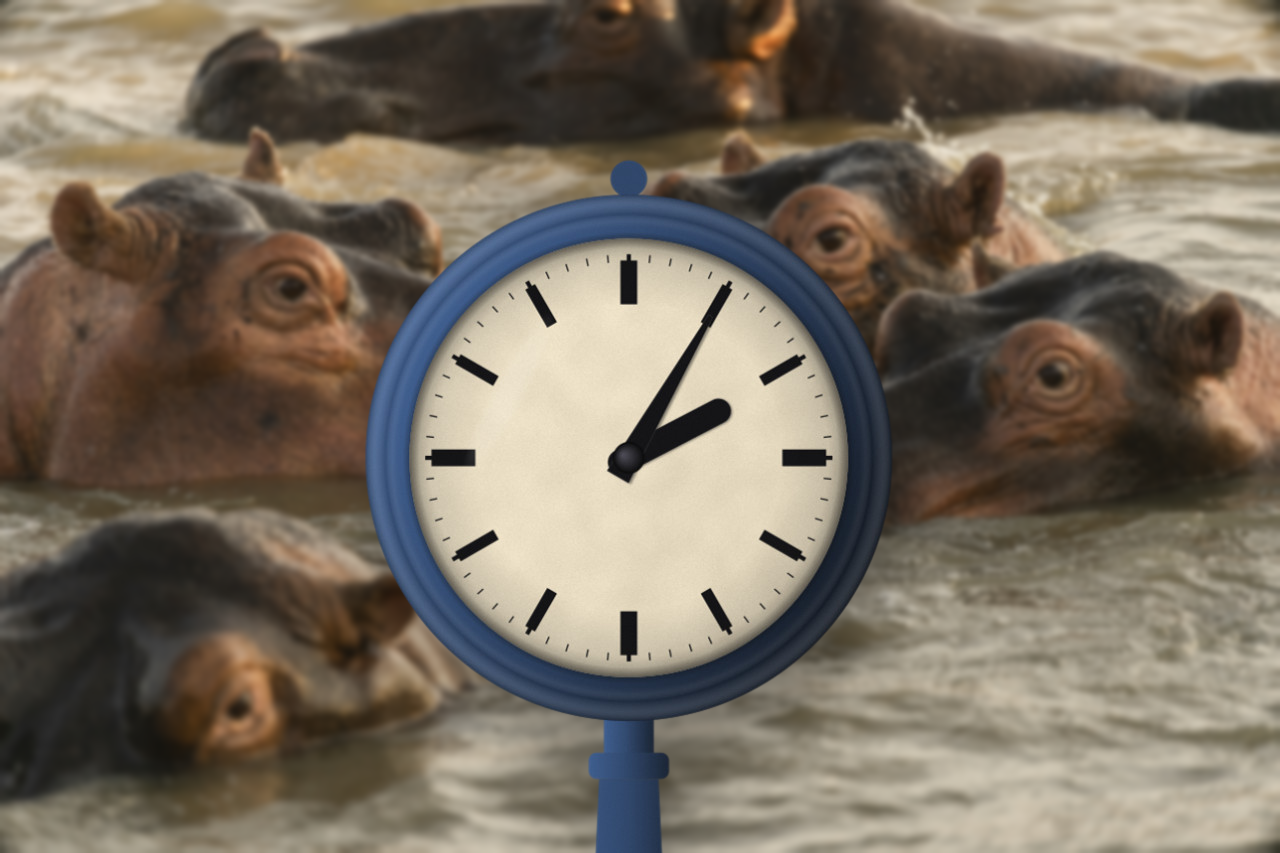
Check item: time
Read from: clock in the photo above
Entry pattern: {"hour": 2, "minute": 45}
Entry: {"hour": 2, "minute": 5}
